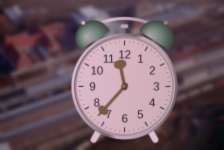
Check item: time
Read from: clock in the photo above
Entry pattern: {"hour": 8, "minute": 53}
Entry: {"hour": 11, "minute": 37}
